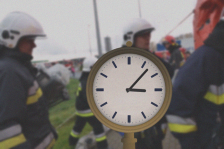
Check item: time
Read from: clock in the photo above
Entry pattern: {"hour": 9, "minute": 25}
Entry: {"hour": 3, "minute": 7}
